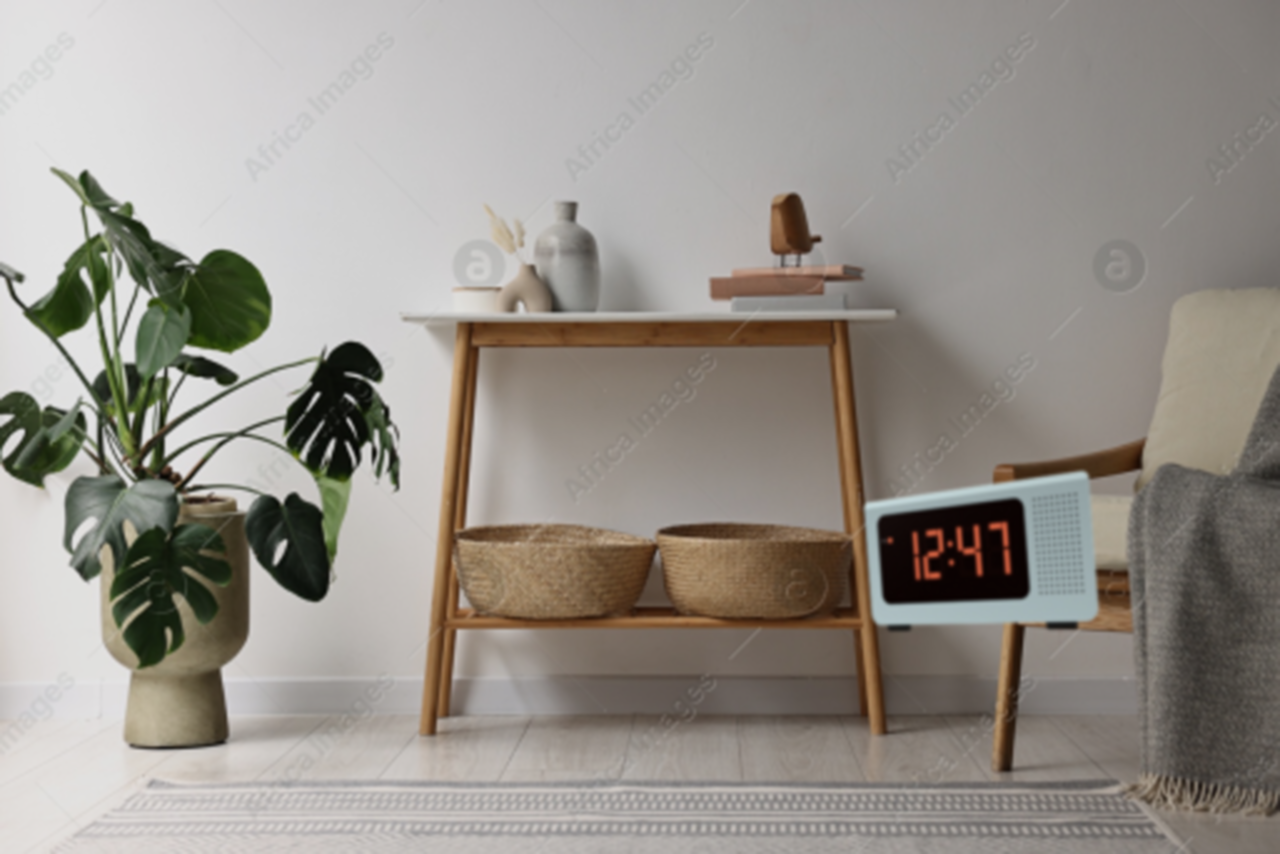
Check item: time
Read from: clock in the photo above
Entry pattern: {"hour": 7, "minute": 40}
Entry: {"hour": 12, "minute": 47}
